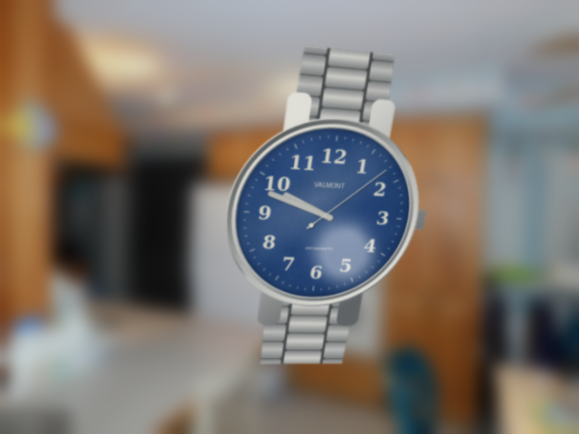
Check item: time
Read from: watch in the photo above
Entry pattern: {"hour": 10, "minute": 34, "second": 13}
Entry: {"hour": 9, "minute": 48, "second": 8}
